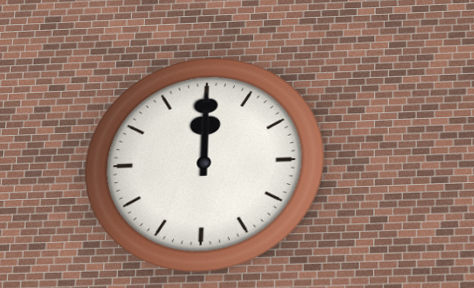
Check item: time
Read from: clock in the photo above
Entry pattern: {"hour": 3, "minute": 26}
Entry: {"hour": 12, "minute": 0}
